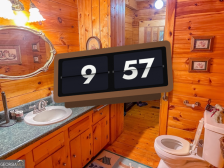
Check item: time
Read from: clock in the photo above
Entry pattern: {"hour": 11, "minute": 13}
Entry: {"hour": 9, "minute": 57}
